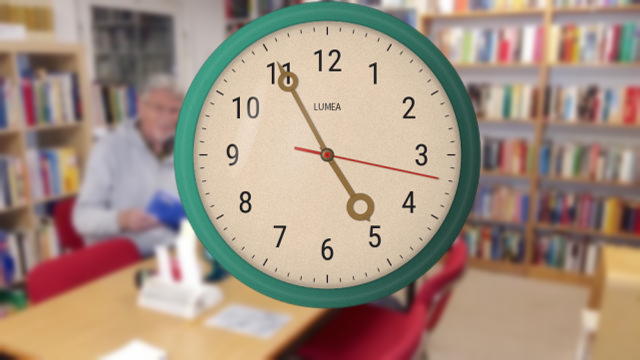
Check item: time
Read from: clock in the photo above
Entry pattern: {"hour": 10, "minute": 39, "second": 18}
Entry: {"hour": 4, "minute": 55, "second": 17}
